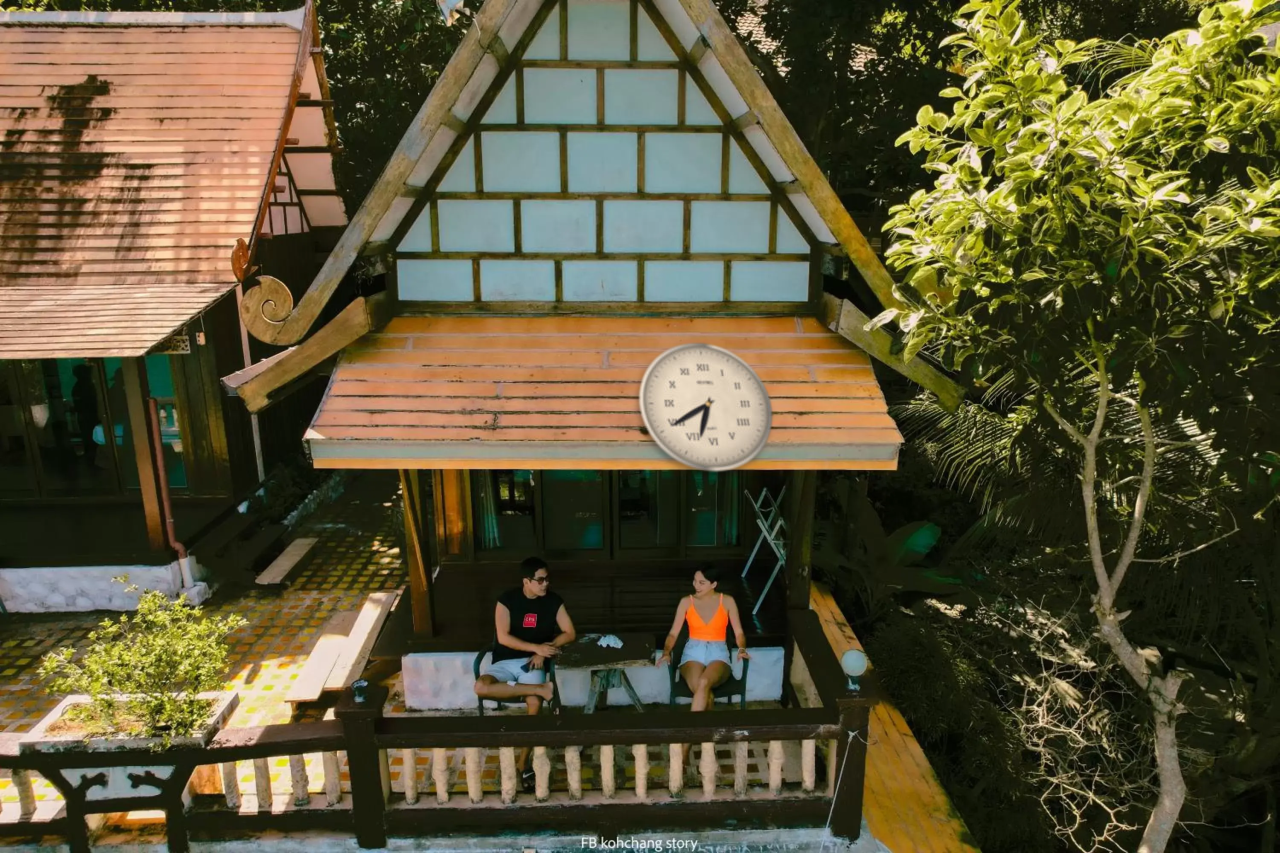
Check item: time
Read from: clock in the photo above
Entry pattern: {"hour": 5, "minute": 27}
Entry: {"hour": 6, "minute": 40}
